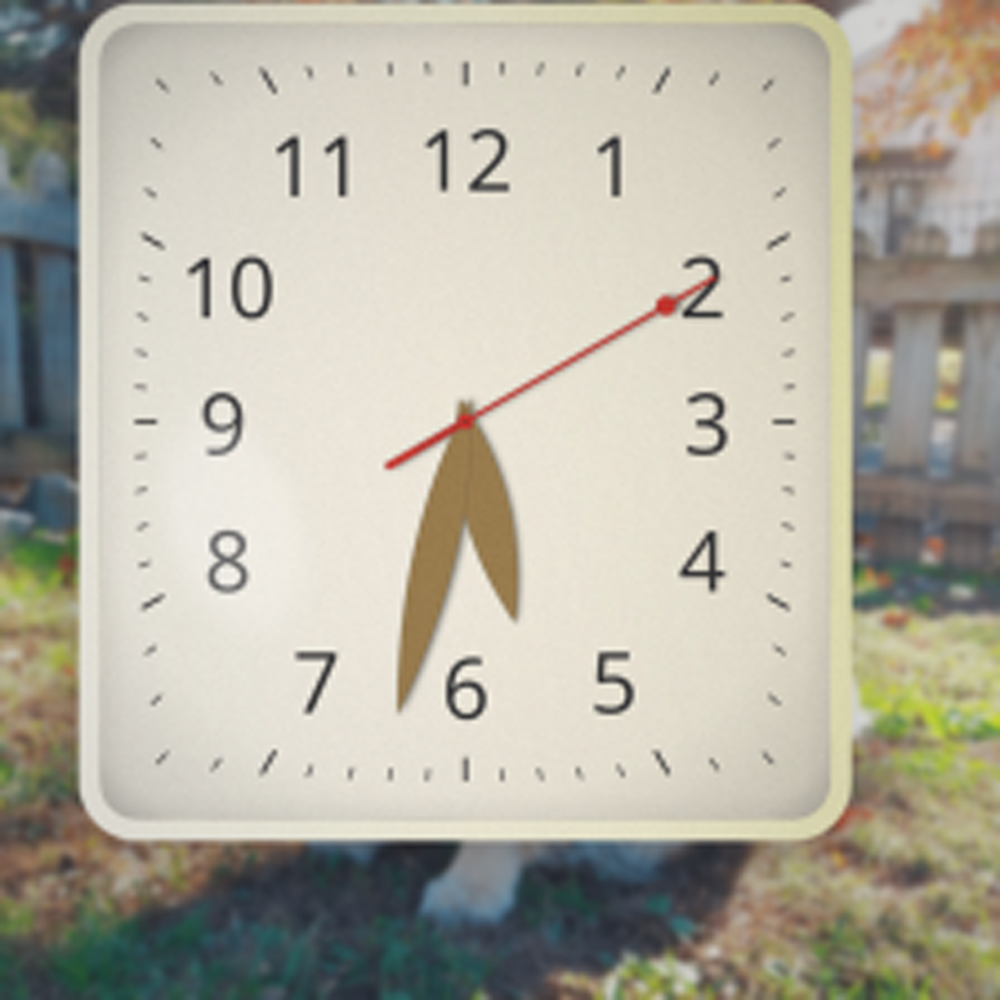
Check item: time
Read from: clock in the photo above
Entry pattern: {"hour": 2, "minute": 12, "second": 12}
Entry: {"hour": 5, "minute": 32, "second": 10}
